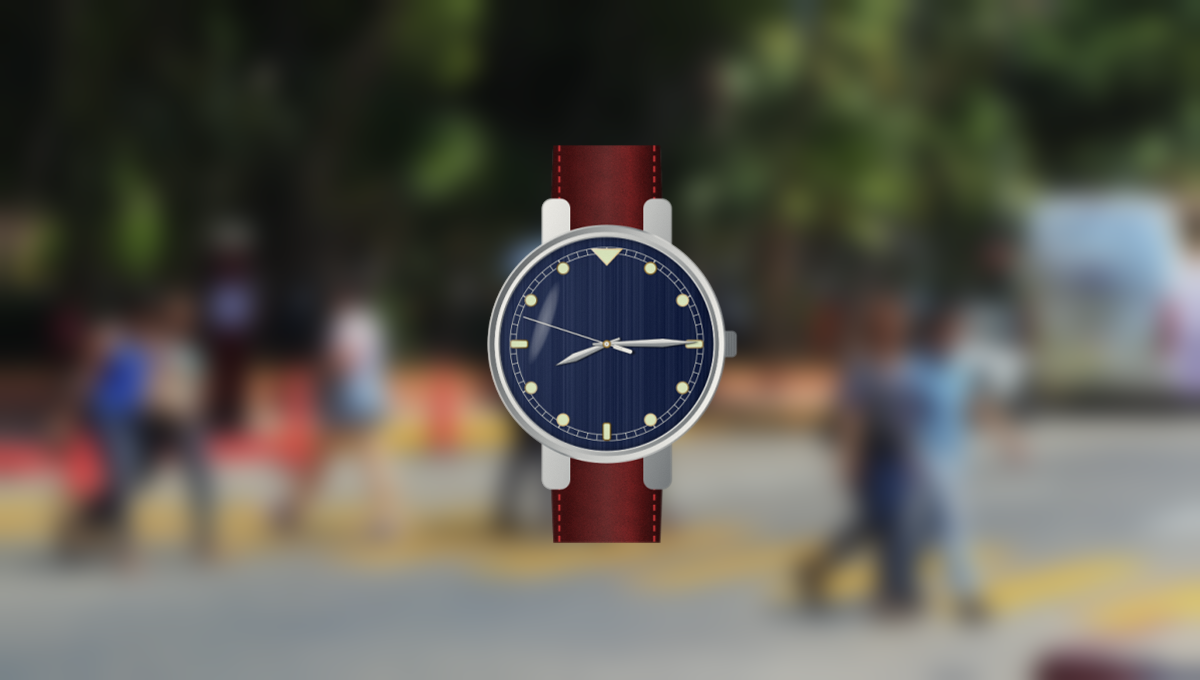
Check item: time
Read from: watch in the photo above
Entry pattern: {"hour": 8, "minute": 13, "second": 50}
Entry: {"hour": 8, "minute": 14, "second": 48}
